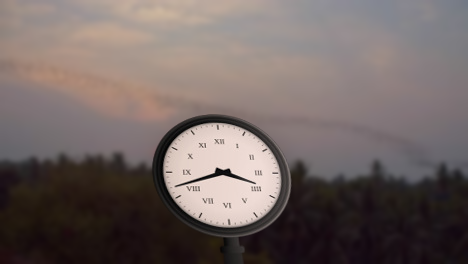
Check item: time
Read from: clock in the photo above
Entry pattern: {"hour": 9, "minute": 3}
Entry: {"hour": 3, "minute": 42}
